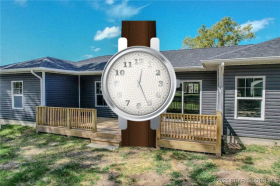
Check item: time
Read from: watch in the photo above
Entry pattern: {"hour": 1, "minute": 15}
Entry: {"hour": 12, "minute": 26}
